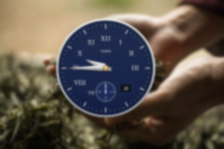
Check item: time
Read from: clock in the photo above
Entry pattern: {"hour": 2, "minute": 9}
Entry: {"hour": 9, "minute": 45}
